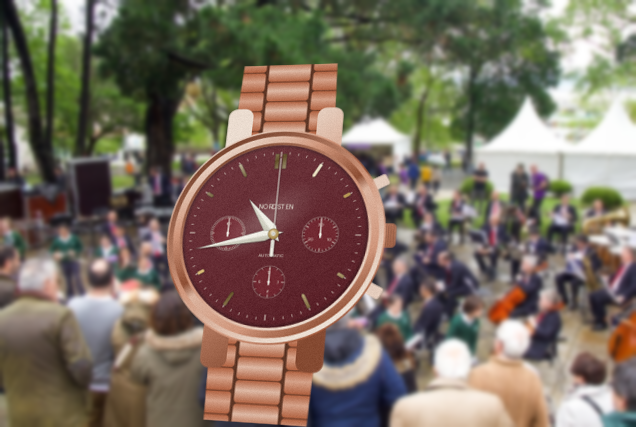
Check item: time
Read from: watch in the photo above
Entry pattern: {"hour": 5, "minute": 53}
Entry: {"hour": 10, "minute": 43}
